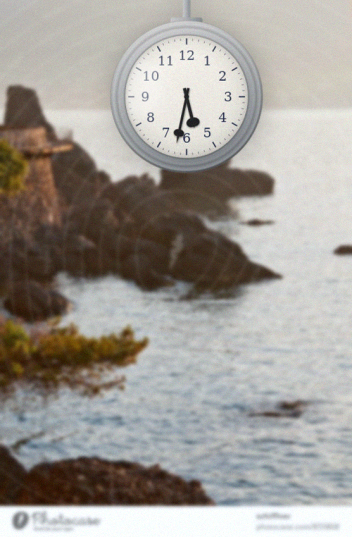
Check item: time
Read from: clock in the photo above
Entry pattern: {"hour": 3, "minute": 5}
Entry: {"hour": 5, "minute": 32}
